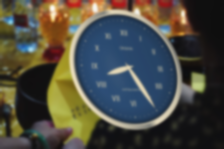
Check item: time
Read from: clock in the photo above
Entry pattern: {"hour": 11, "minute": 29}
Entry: {"hour": 8, "minute": 25}
